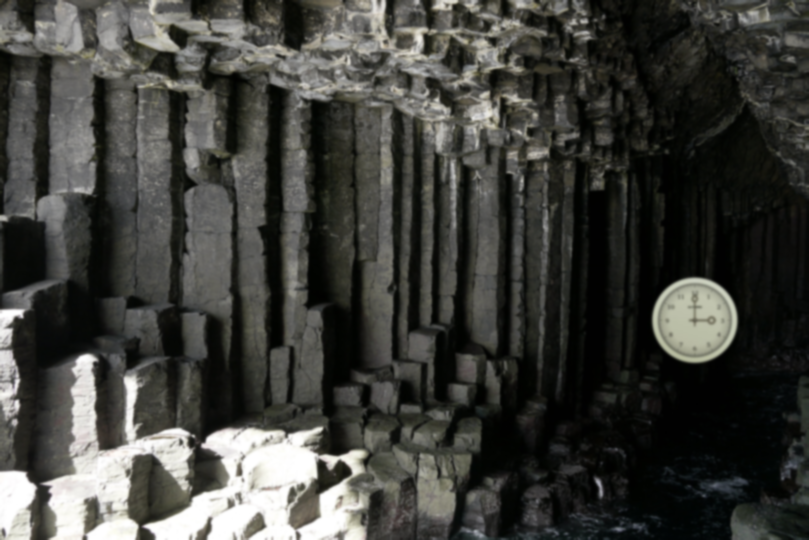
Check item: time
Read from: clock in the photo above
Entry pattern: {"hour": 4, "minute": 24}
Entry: {"hour": 3, "minute": 0}
